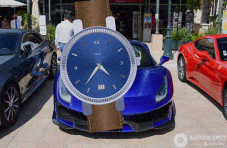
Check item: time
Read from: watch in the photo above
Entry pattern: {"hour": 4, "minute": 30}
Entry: {"hour": 4, "minute": 37}
